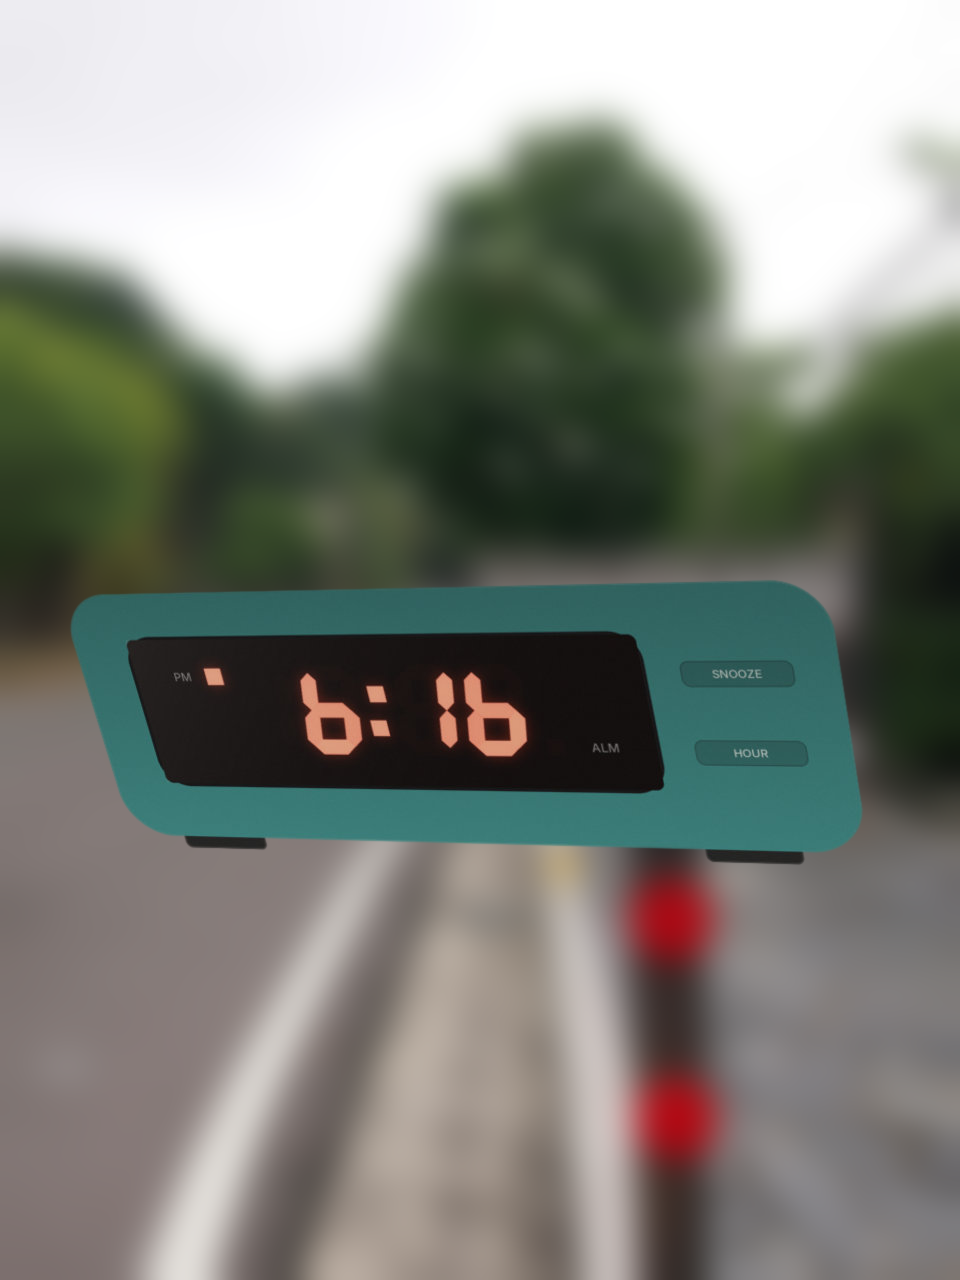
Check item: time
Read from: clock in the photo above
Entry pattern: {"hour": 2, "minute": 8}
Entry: {"hour": 6, "minute": 16}
